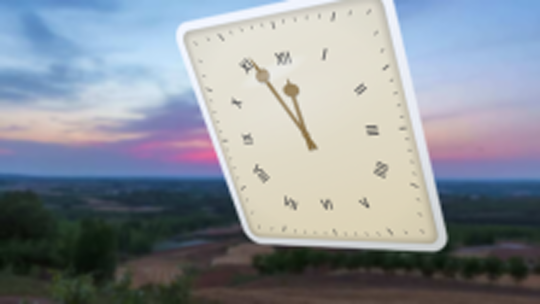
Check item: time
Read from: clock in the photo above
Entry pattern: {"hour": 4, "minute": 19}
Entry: {"hour": 11, "minute": 56}
